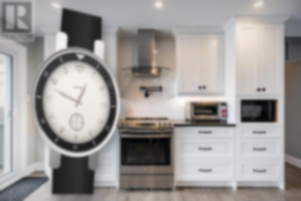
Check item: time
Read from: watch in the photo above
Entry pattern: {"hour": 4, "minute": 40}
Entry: {"hour": 12, "minute": 48}
